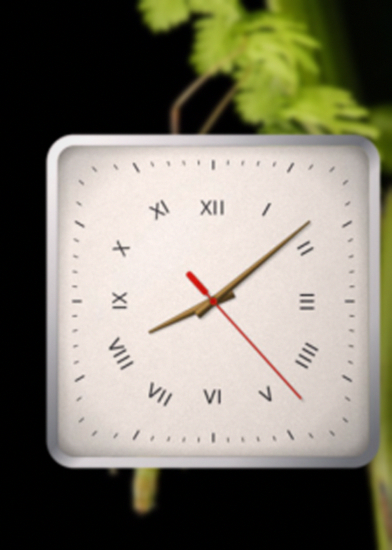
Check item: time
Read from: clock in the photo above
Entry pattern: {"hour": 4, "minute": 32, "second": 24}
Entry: {"hour": 8, "minute": 8, "second": 23}
